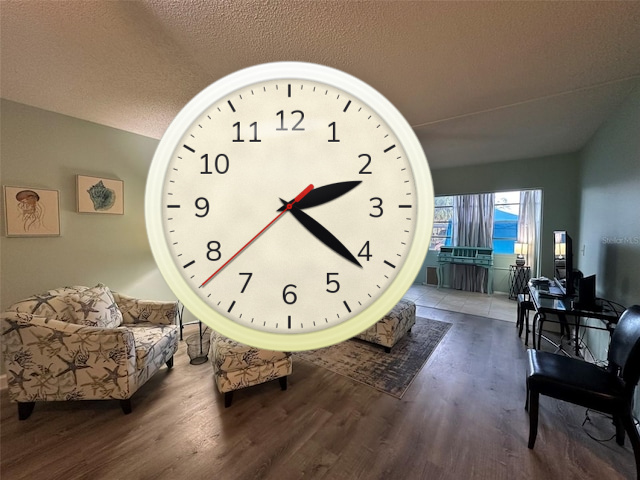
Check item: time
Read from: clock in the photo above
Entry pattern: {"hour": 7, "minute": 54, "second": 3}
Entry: {"hour": 2, "minute": 21, "second": 38}
